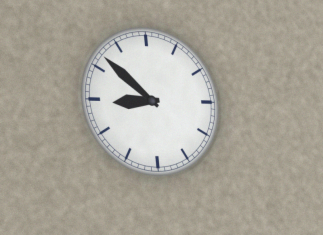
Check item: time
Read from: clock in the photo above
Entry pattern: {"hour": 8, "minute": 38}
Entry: {"hour": 8, "minute": 52}
